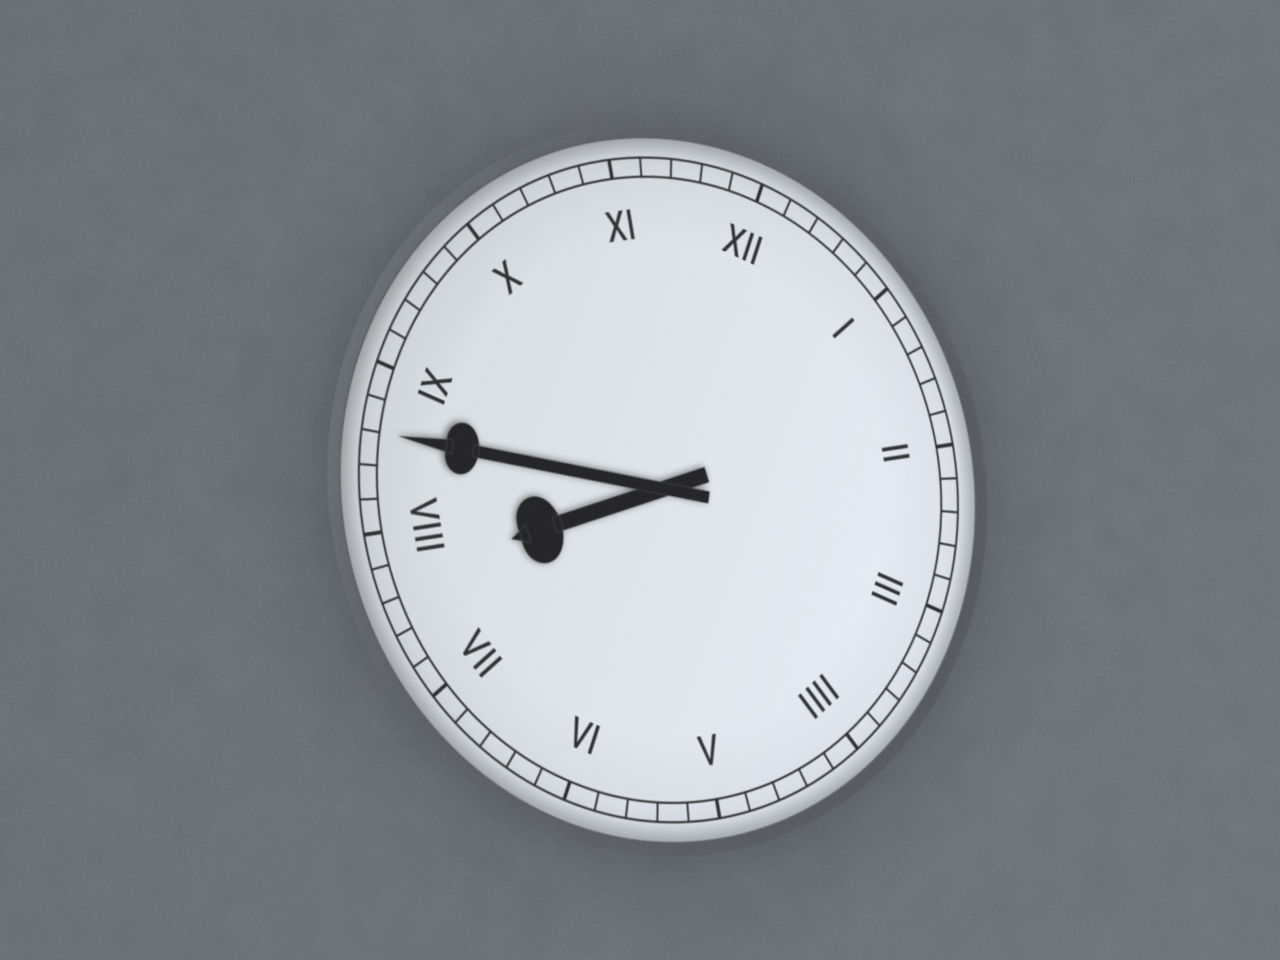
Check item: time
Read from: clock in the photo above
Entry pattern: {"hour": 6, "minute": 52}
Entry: {"hour": 7, "minute": 43}
